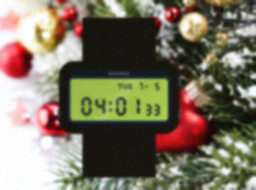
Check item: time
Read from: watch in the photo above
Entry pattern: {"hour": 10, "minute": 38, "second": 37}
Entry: {"hour": 4, "minute": 1, "second": 33}
